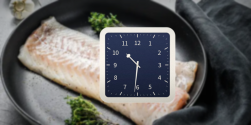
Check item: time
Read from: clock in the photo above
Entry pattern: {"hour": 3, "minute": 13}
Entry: {"hour": 10, "minute": 31}
